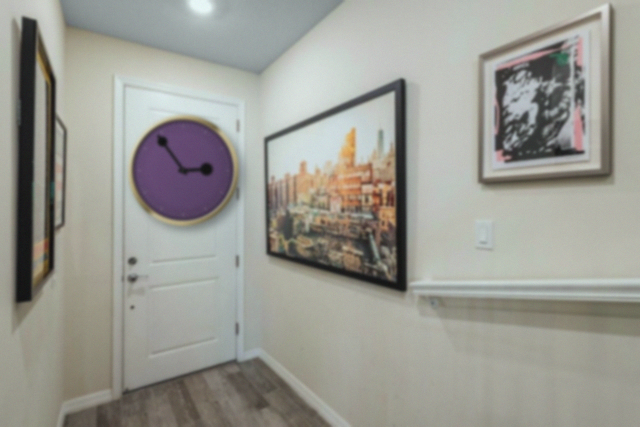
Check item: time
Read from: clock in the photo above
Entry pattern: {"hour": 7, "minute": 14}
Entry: {"hour": 2, "minute": 54}
